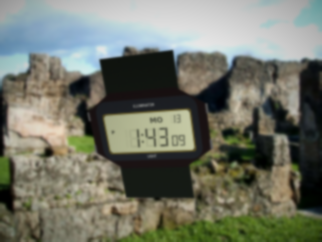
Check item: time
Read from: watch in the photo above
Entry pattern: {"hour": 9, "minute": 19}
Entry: {"hour": 1, "minute": 43}
